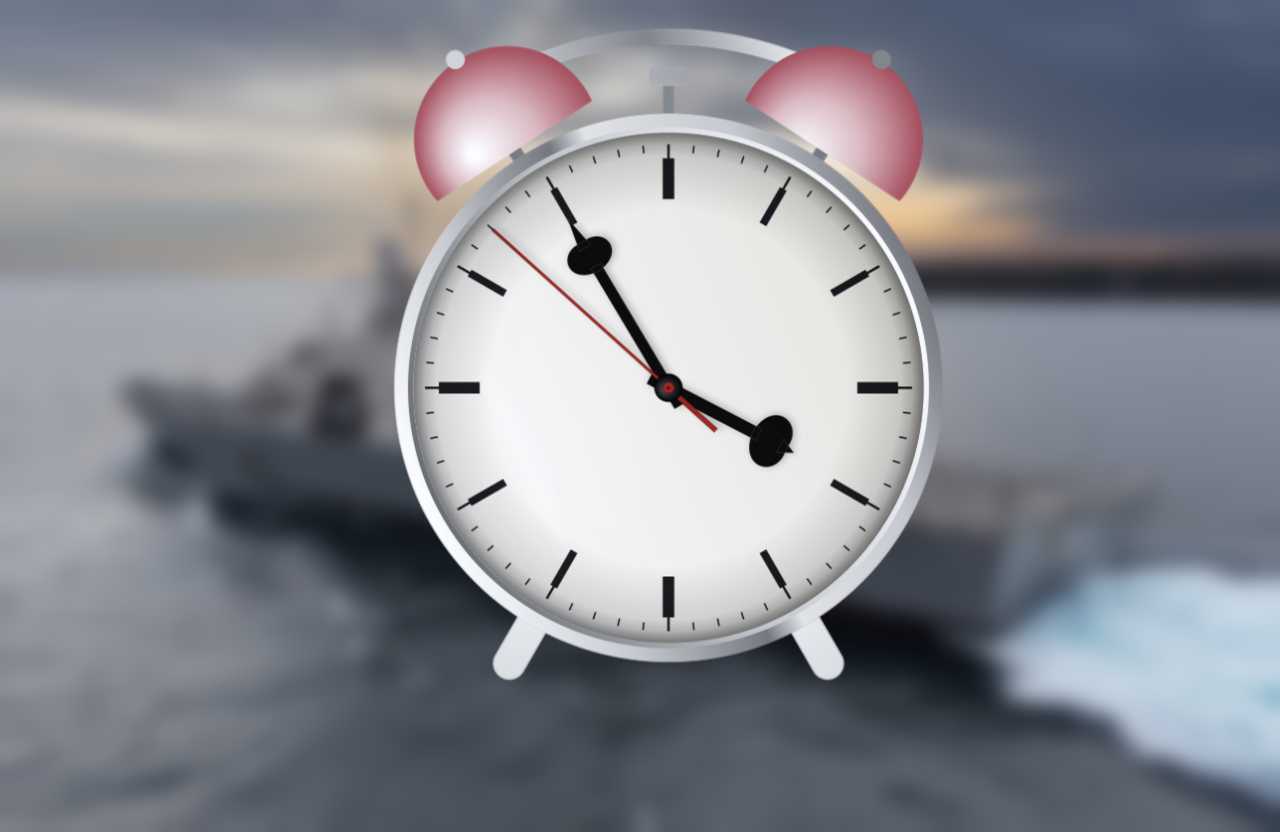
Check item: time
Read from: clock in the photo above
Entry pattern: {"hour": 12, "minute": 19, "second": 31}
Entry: {"hour": 3, "minute": 54, "second": 52}
